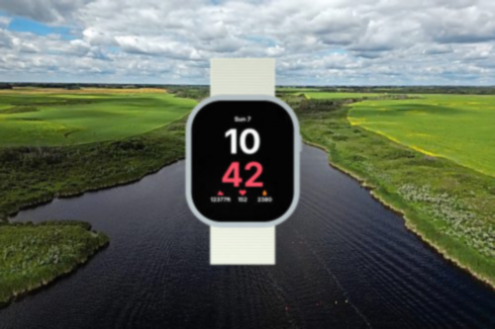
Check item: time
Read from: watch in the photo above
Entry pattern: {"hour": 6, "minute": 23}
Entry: {"hour": 10, "minute": 42}
